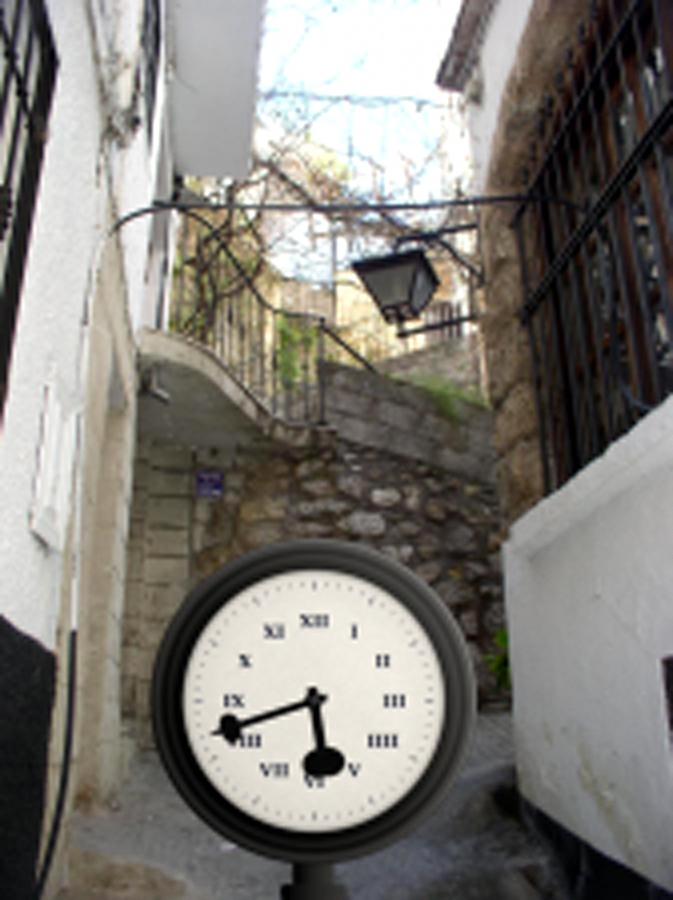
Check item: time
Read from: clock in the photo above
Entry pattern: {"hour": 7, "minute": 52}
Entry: {"hour": 5, "minute": 42}
